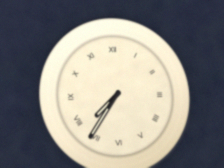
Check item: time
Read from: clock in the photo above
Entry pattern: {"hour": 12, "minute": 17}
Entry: {"hour": 7, "minute": 36}
